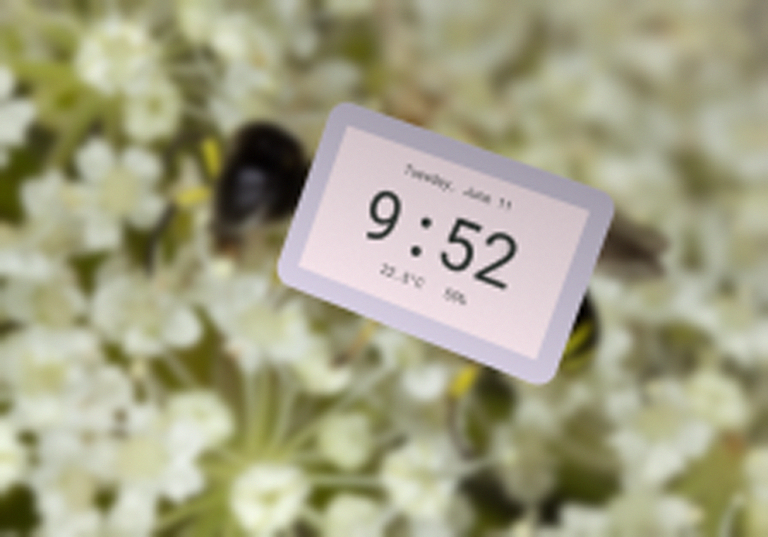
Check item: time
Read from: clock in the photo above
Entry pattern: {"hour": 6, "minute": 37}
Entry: {"hour": 9, "minute": 52}
